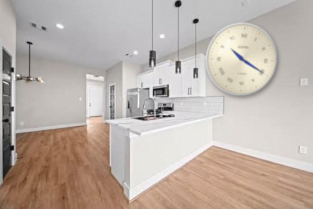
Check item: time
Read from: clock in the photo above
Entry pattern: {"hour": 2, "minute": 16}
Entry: {"hour": 10, "minute": 20}
